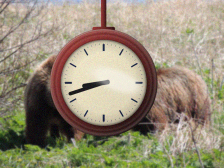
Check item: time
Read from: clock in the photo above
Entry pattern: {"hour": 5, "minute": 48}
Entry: {"hour": 8, "minute": 42}
